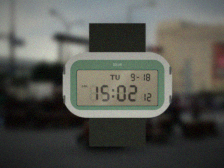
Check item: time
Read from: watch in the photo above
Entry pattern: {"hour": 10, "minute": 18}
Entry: {"hour": 15, "minute": 2}
